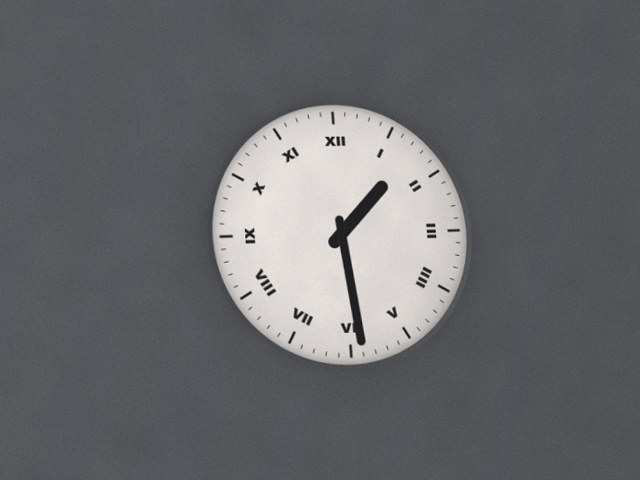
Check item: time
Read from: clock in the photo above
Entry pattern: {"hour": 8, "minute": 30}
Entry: {"hour": 1, "minute": 29}
